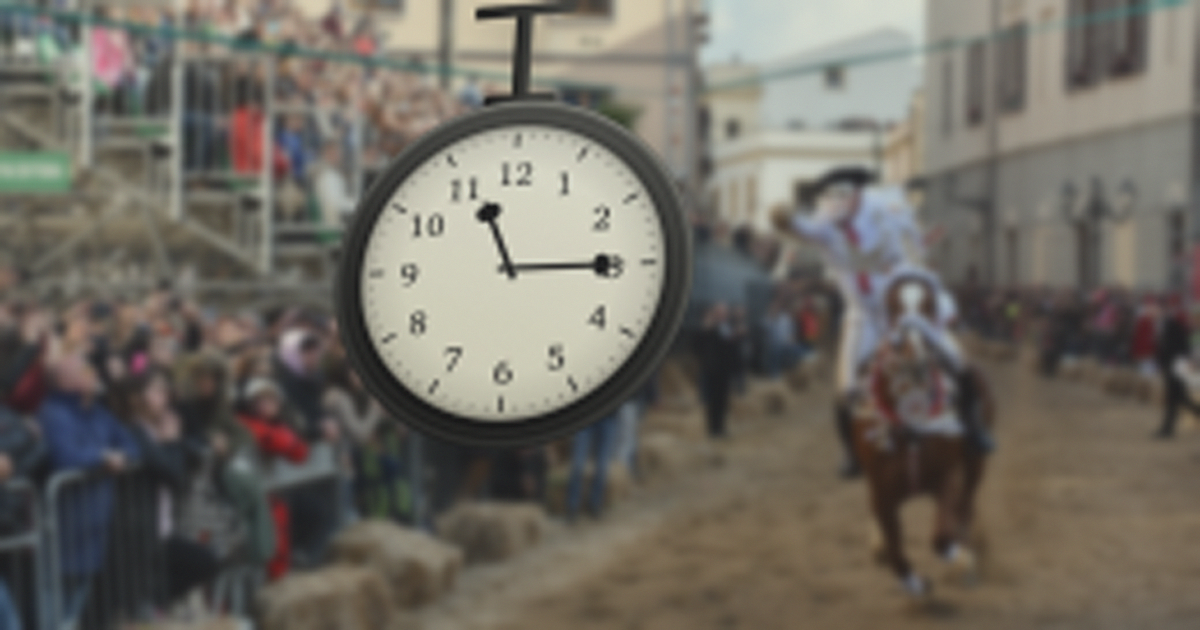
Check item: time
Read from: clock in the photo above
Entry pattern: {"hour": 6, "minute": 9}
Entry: {"hour": 11, "minute": 15}
